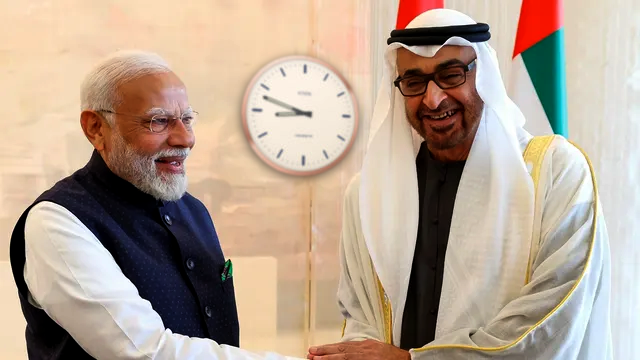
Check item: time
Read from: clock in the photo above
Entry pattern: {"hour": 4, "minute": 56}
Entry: {"hour": 8, "minute": 48}
